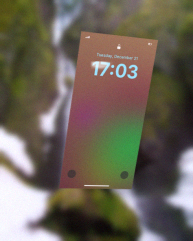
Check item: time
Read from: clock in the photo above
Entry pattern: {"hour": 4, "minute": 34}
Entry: {"hour": 17, "minute": 3}
